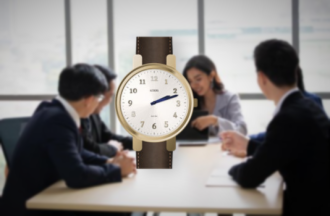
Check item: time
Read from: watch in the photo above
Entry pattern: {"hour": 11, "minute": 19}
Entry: {"hour": 2, "minute": 12}
